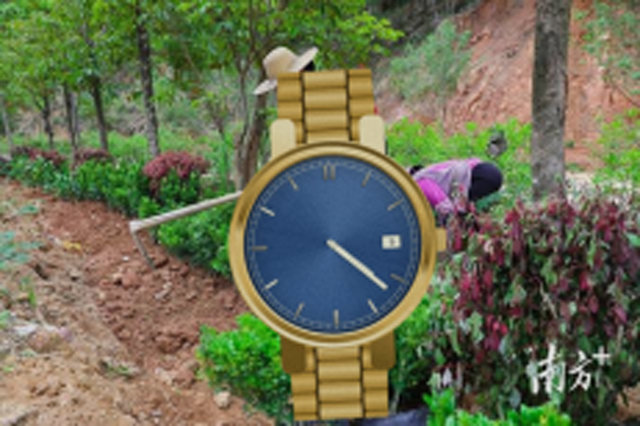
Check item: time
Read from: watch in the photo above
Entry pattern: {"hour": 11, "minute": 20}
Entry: {"hour": 4, "minute": 22}
